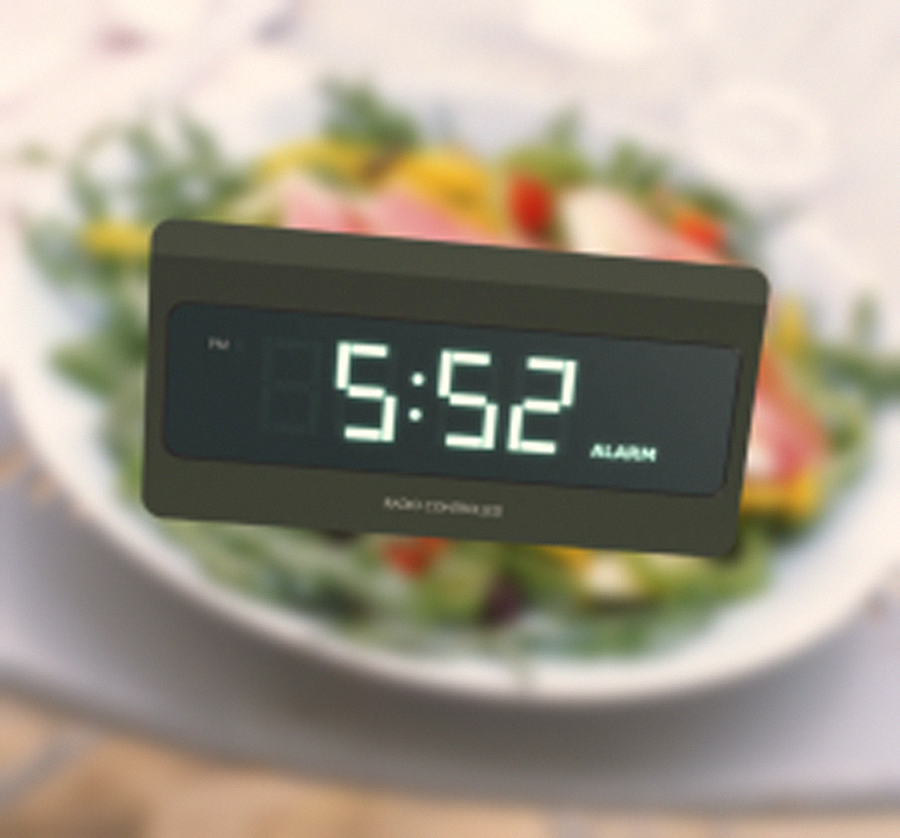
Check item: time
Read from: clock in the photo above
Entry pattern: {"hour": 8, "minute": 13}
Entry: {"hour": 5, "minute": 52}
